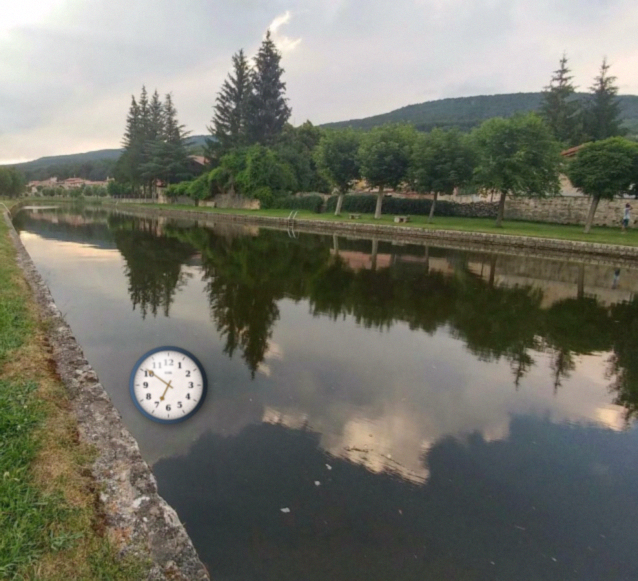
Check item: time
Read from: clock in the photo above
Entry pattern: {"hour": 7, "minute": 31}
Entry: {"hour": 6, "minute": 51}
